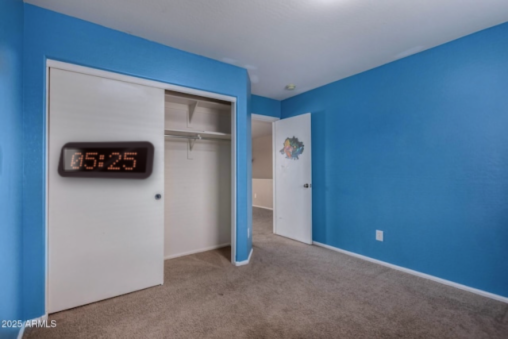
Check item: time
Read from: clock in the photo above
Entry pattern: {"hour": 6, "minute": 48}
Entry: {"hour": 5, "minute": 25}
